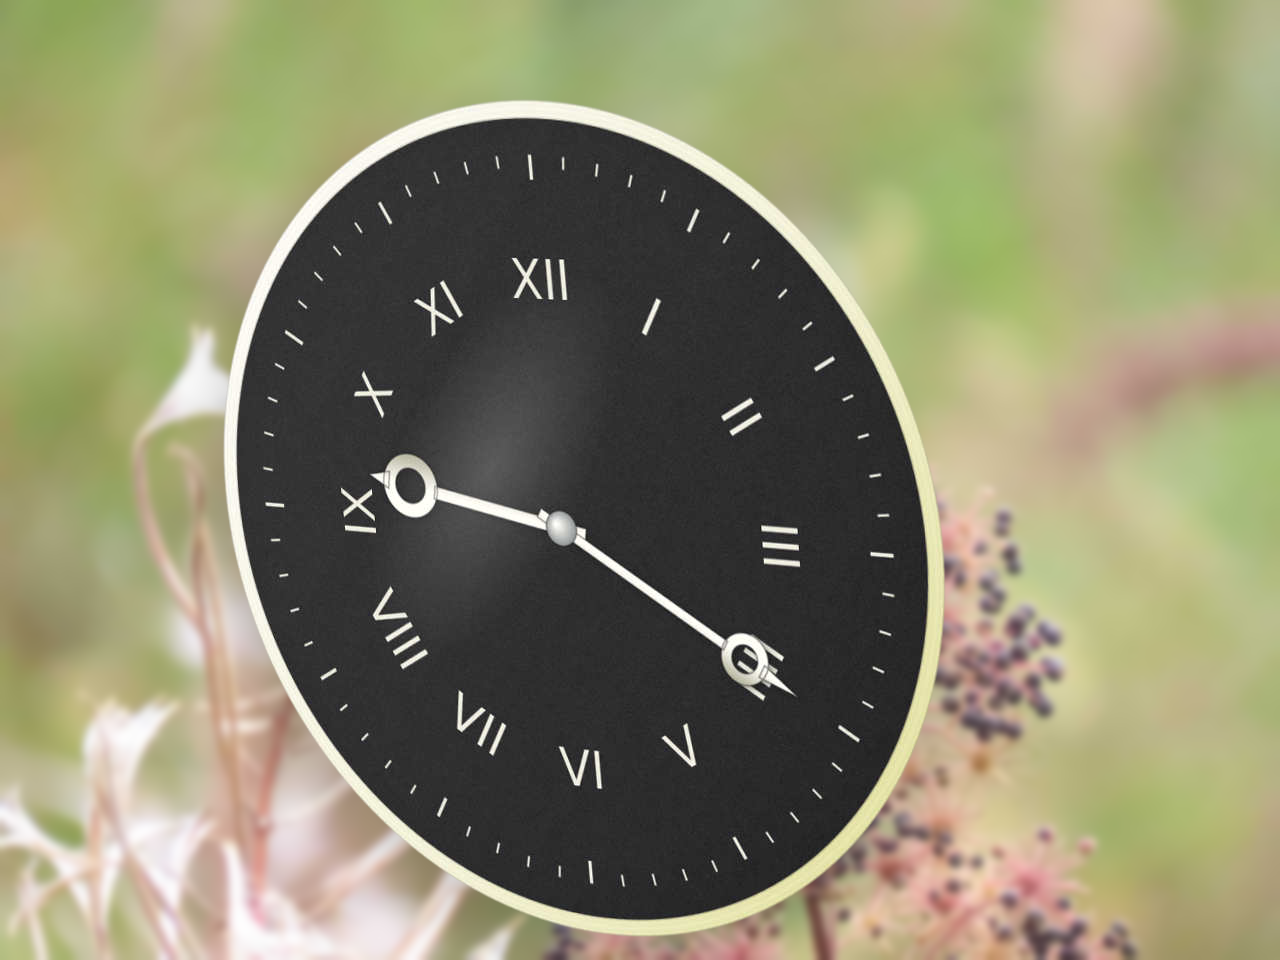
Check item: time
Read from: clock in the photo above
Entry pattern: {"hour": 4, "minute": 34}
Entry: {"hour": 9, "minute": 20}
